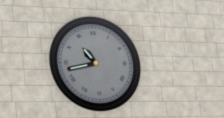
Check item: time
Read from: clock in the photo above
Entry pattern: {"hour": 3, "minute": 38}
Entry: {"hour": 10, "minute": 43}
